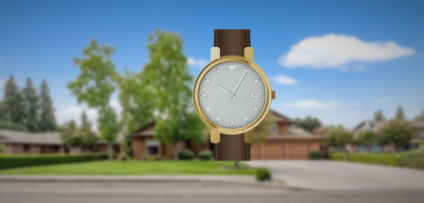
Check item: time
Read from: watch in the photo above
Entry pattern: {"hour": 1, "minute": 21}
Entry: {"hour": 10, "minute": 5}
